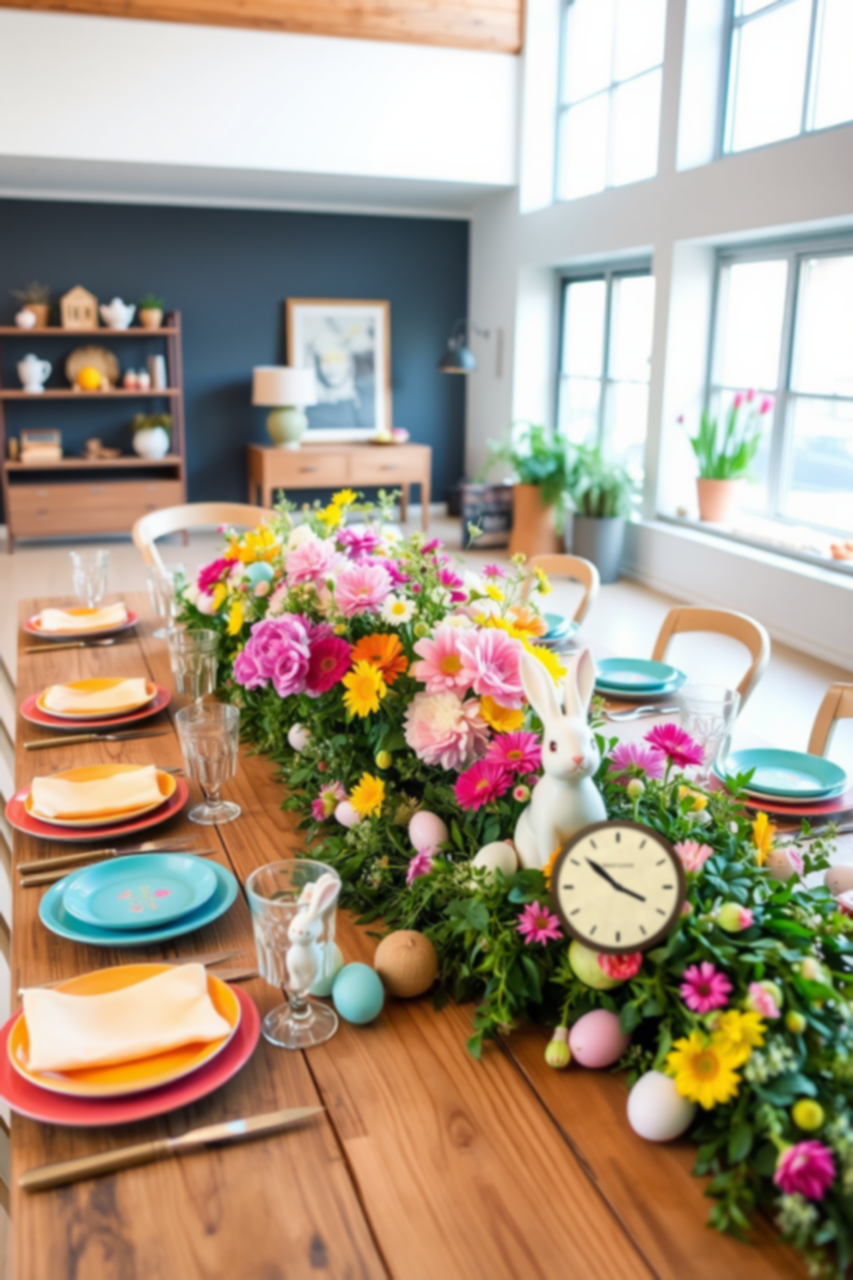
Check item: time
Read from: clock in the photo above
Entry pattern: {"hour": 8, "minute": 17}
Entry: {"hour": 3, "minute": 52}
